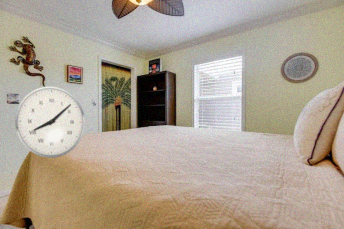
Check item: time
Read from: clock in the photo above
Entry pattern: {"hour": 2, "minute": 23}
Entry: {"hour": 8, "minute": 8}
